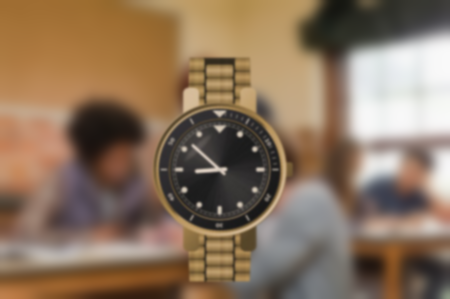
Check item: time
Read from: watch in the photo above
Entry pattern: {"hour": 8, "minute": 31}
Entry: {"hour": 8, "minute": 52}
